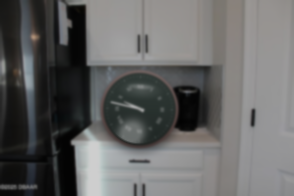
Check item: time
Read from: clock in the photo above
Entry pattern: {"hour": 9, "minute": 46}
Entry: {"hour": 9, "minute": 47}
